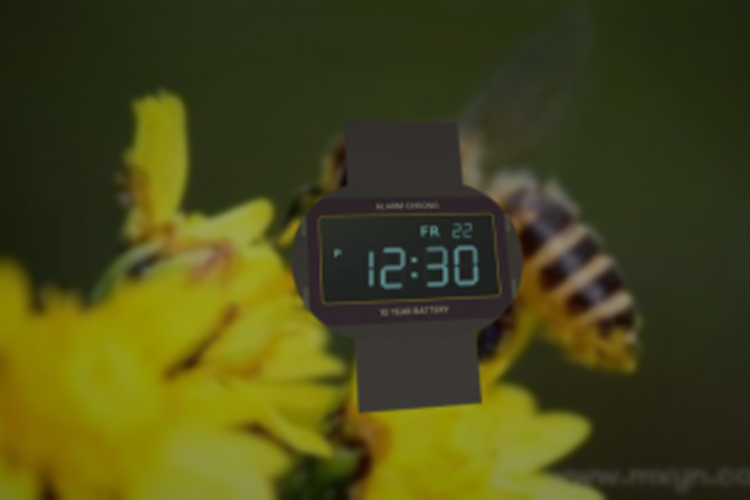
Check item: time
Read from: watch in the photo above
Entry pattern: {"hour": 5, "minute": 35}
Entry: {"hour": 12, "minute": 30}
